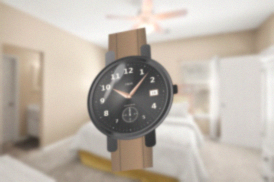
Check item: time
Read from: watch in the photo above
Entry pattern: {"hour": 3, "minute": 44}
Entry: {"hour": 10, "minute": 7}
